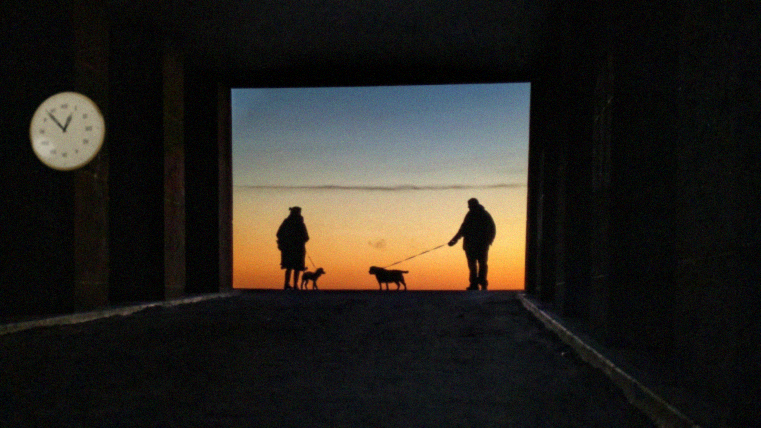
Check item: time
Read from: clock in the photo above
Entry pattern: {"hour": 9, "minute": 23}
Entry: {"hour": 12, "minute": 53}
